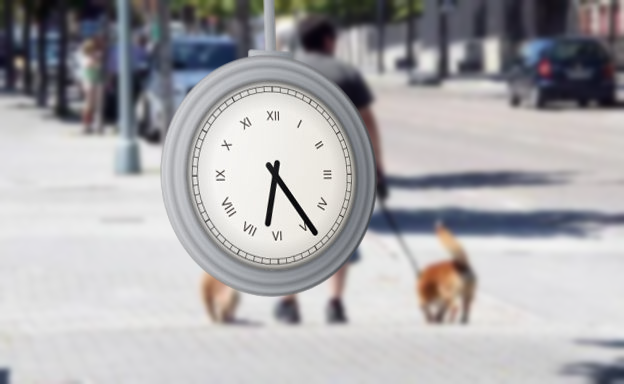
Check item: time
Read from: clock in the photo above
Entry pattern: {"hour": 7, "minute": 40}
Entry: {"hour": 6, "minute": 24}
